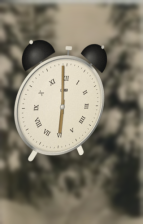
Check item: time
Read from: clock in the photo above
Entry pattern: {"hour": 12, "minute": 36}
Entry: {"hour": 5, "minute": 59}
